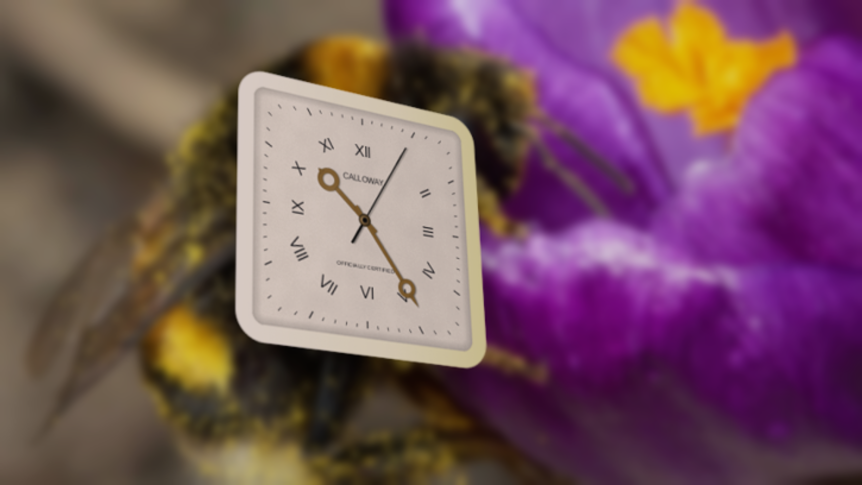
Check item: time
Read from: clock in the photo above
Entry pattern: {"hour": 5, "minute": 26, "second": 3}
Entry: {"hour": 10, "minute": 24, "second": 5}
